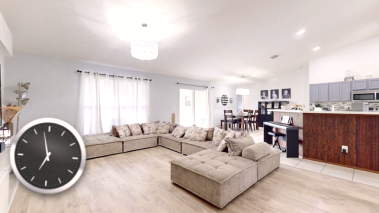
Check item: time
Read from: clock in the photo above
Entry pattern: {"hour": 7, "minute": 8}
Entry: {"hour": 6, "minute": 58}
